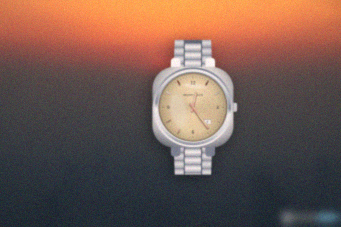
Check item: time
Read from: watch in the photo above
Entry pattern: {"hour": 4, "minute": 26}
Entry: {"hour": 12, "minute": 24}
